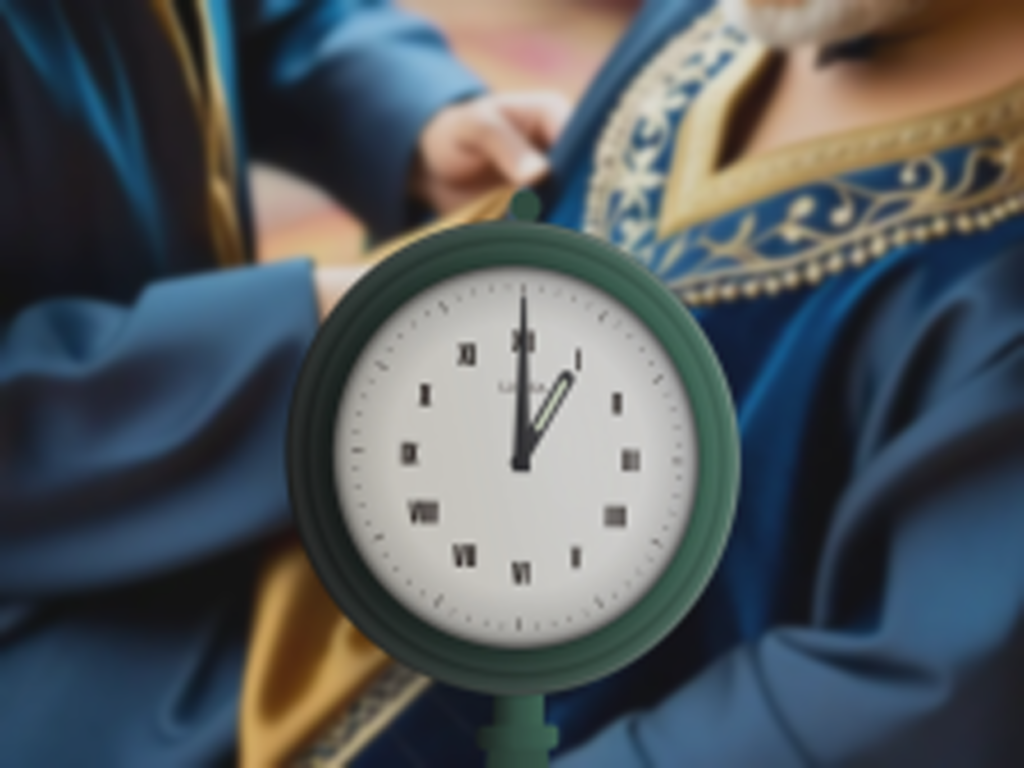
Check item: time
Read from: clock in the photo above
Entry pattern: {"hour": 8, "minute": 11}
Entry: {"hour": 1, "minute": 0}
